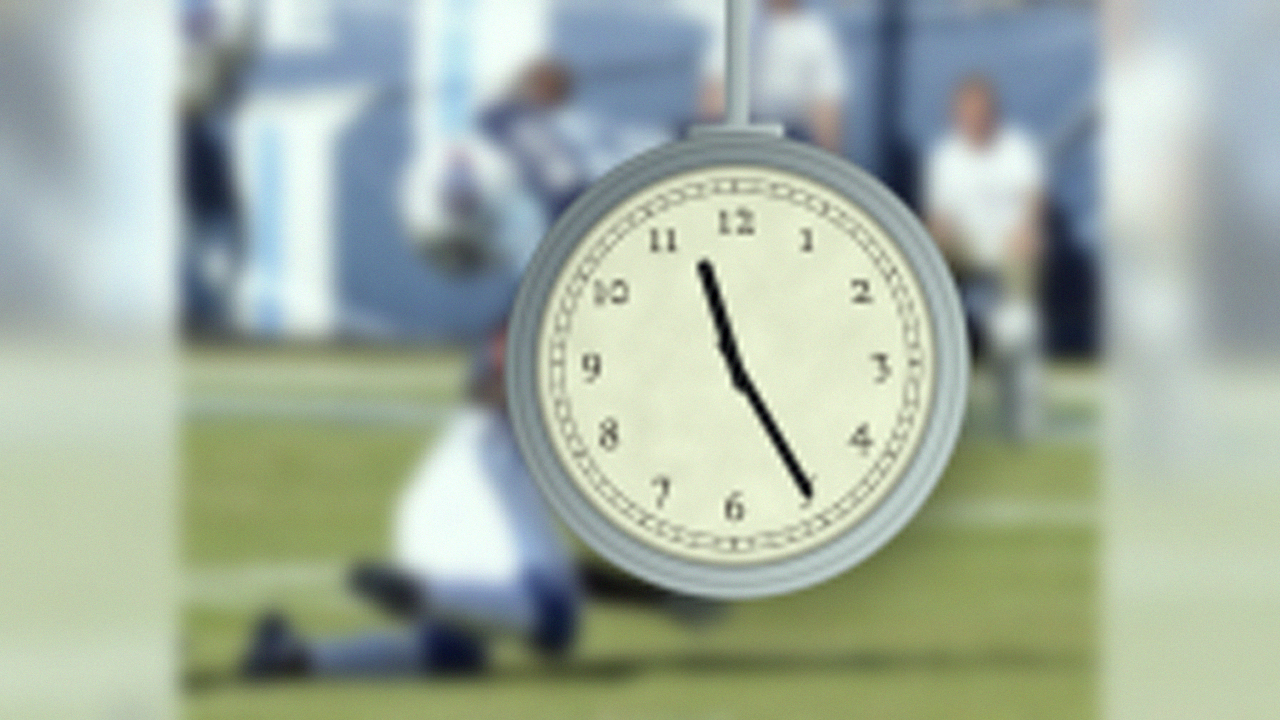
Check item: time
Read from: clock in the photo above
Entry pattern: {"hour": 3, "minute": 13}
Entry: {"hour": 11, "minute": 25}
